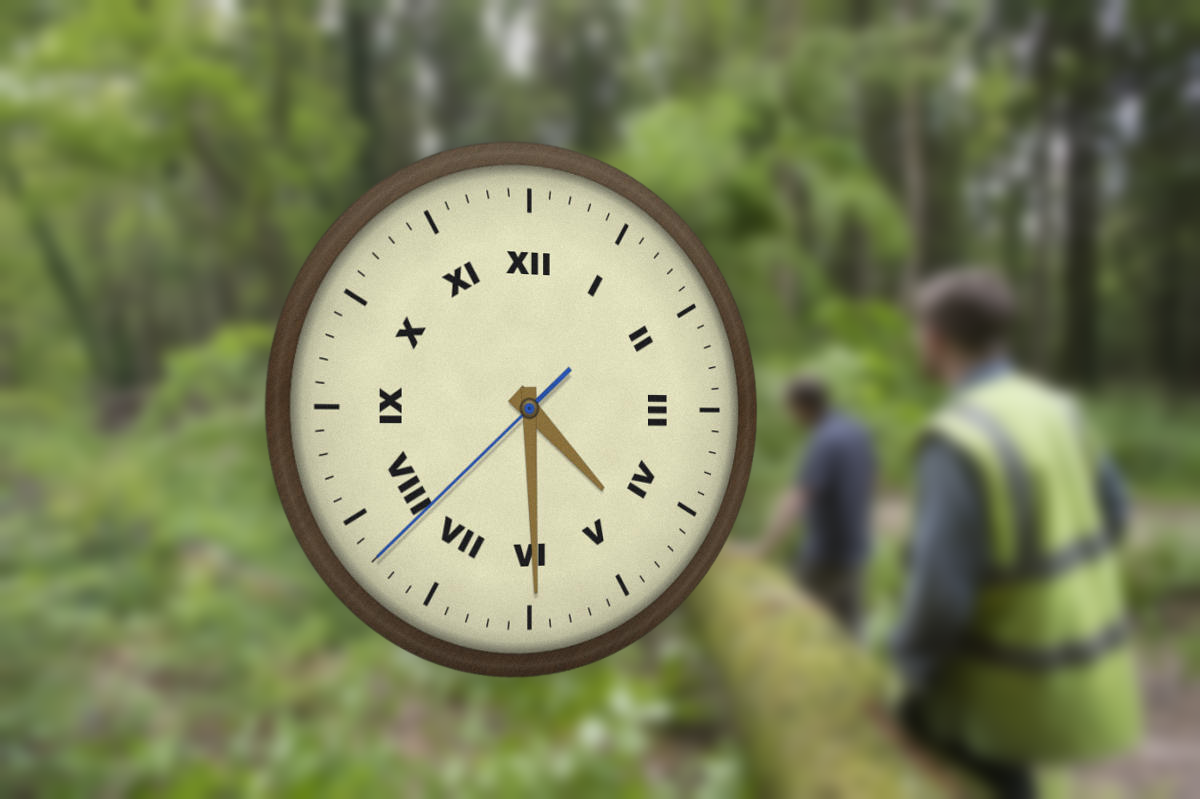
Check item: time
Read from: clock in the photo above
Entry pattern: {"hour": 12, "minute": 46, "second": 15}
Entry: {"hour": 4, "minute": 29, "second": 38}
